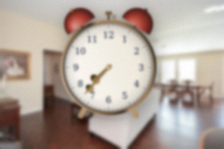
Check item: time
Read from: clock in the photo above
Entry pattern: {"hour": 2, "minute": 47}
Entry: {"hour": 7, "minute": 37}
